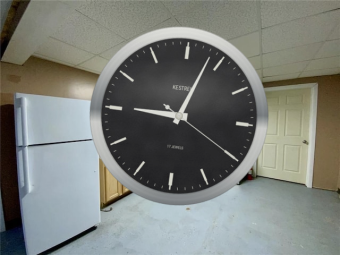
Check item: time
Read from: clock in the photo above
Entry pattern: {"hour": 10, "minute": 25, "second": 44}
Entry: {"hour": 9, "minute": 3, "second": 20}
